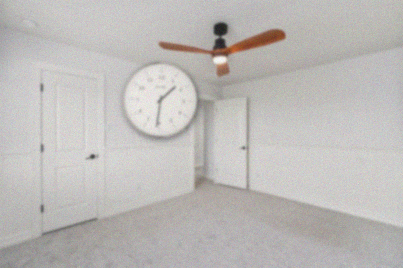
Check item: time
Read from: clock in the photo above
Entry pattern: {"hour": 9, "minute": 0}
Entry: {"hour": 1, "minute": 31}
